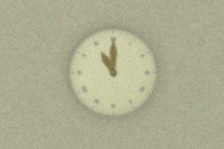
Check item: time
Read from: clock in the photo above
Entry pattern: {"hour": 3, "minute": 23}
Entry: {"hour": 11, "minute": 0}
